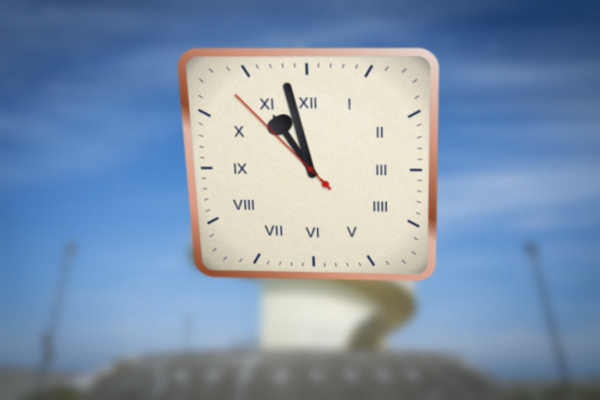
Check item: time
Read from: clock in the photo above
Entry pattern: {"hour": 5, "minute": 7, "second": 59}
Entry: {"hour": 10, "minute": 57, "second": 53}
